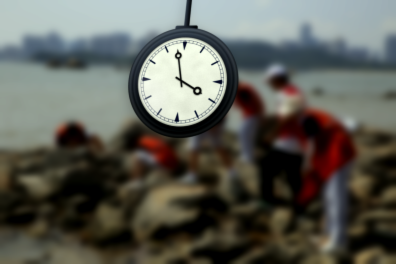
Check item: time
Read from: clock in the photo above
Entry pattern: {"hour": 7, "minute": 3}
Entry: {"hour": 3, "minute": 58}
